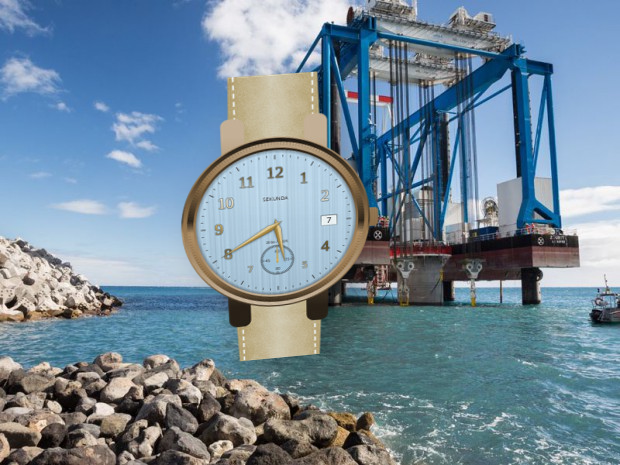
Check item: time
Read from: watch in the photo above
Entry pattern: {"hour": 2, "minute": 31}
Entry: {"hour": 5, "minute": 40}
